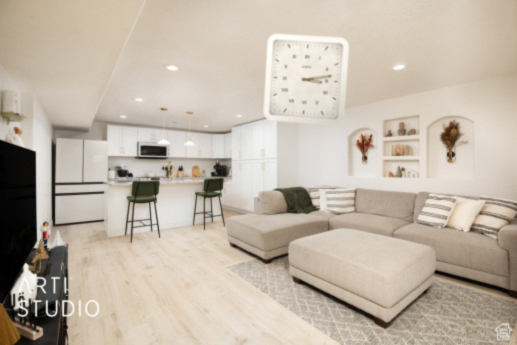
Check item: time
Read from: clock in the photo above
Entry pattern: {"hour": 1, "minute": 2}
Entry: {"hour": 3, "minute": 13}
